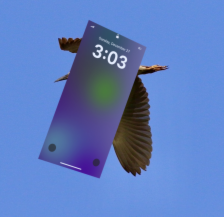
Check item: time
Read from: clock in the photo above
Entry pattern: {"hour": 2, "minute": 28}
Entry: {"hour": 3, "minute": 3}
